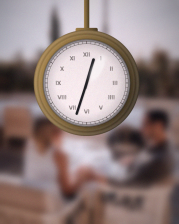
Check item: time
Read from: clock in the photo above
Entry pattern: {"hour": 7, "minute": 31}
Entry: {"hour": 12, "minute": 33}
